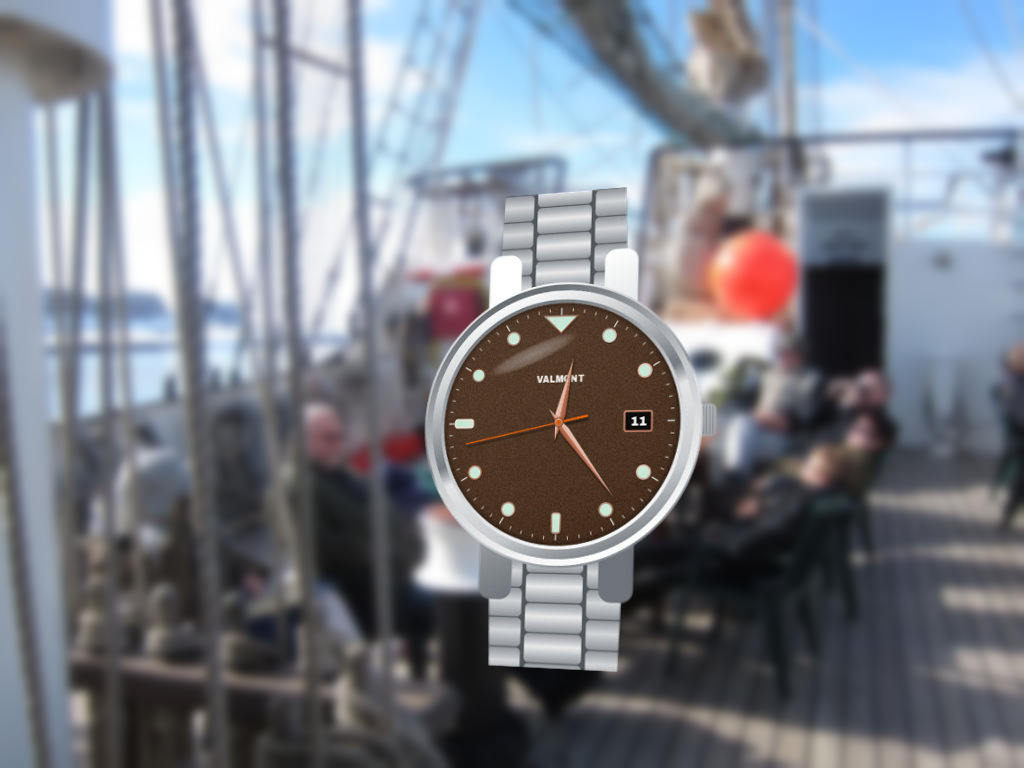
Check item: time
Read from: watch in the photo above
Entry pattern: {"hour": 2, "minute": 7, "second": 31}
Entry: {"hour": 12, "minute": 23, "second": 43}
